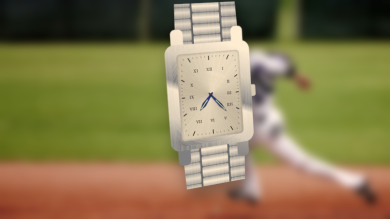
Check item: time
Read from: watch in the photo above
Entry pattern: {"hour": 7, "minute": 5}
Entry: {"hour": 7, "minute": 23}
